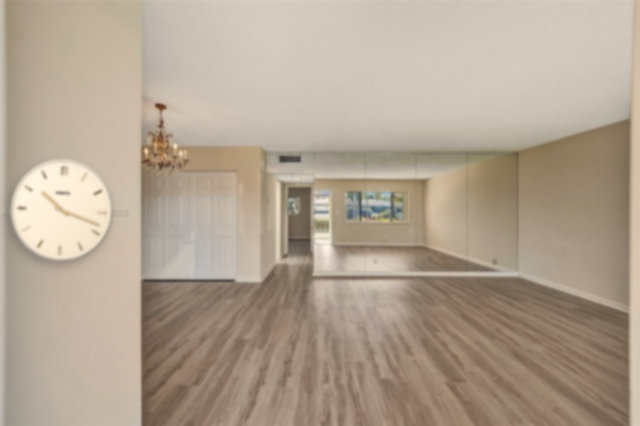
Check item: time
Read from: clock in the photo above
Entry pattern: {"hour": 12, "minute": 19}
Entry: {"hour": 10, "minute": 18}
